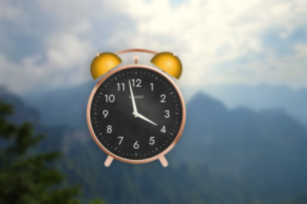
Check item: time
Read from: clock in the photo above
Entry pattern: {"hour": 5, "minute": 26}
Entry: {"hour": 3, "minute": 58}
